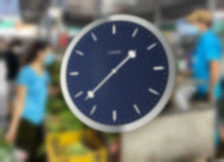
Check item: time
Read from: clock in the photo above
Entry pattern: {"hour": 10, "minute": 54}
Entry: {"hour": 1, "minute": 38}
